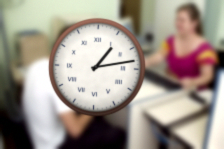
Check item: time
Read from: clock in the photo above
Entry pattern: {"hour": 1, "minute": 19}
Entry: {"hour": 1, "minute": 13}
